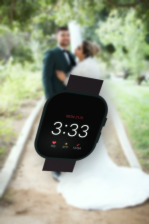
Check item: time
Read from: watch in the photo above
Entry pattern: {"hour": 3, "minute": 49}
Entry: {"hour": 3, "minute": 33}
